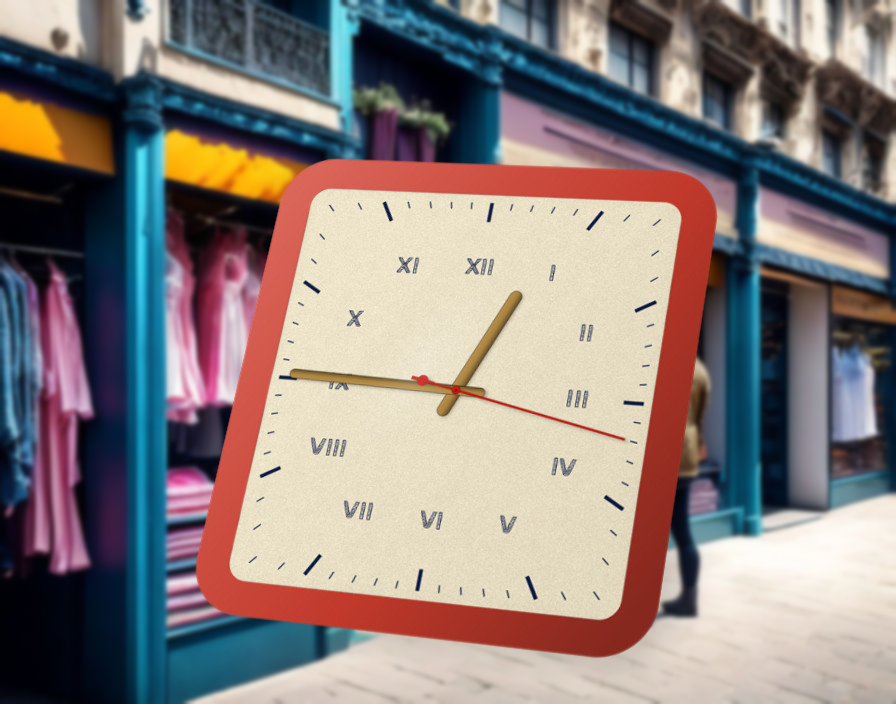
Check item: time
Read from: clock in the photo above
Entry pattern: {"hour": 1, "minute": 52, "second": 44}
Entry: {"hour": 12, "minute": 45, "second": 17}
